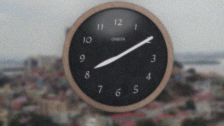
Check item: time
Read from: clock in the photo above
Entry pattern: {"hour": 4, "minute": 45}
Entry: {"hour": 8, "minute": 10}
